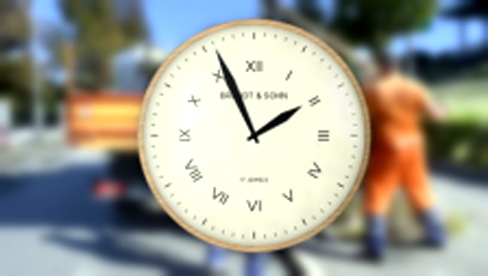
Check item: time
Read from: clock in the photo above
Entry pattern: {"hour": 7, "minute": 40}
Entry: {"hour": 1, "minute": 56}
